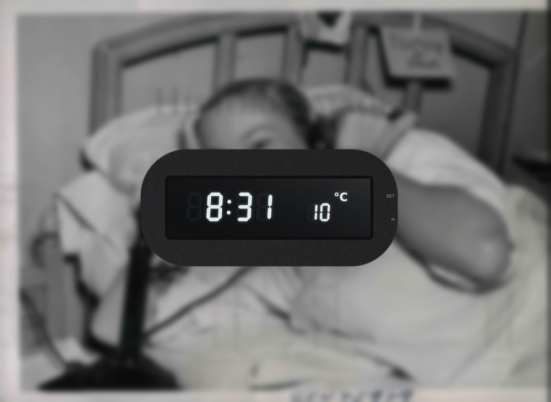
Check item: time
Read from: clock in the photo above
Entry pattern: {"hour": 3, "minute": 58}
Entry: {"hour": 8, "minute": 31}
